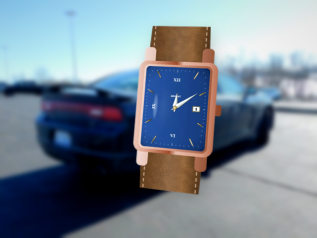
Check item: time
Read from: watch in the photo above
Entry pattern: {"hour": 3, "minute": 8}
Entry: {"hour": 12, "minute": 9}
